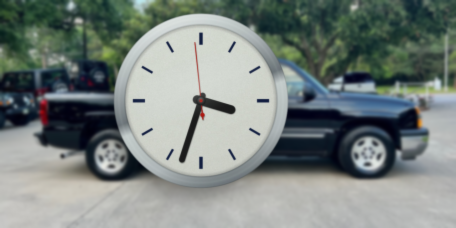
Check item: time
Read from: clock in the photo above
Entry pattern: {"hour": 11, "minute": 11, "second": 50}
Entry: {"hour": 3, "minute": 32, "second": 59}
